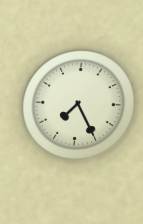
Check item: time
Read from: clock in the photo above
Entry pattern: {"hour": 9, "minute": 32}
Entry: {"hour": 7, "minute": 25}
